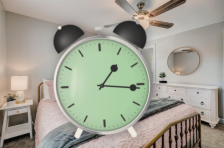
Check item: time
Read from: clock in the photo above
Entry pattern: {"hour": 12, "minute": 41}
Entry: {"hour": 1, "minute": 16}
